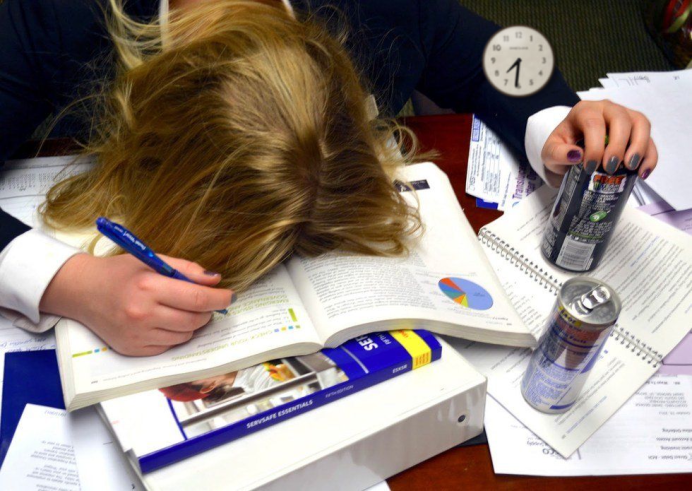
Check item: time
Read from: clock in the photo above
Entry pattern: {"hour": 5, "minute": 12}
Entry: {"hour": 7, "minute": 31}
